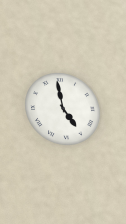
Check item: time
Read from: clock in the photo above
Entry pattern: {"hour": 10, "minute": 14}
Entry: {"hour": 4, "minute": 59}
